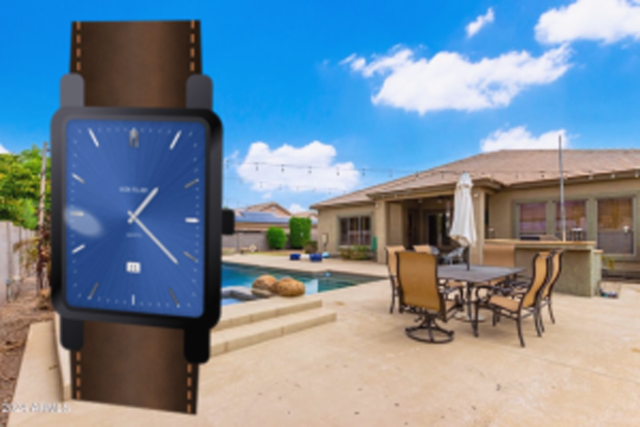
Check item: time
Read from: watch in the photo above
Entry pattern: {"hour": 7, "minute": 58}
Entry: {"hour": 1, "minute": 22}
